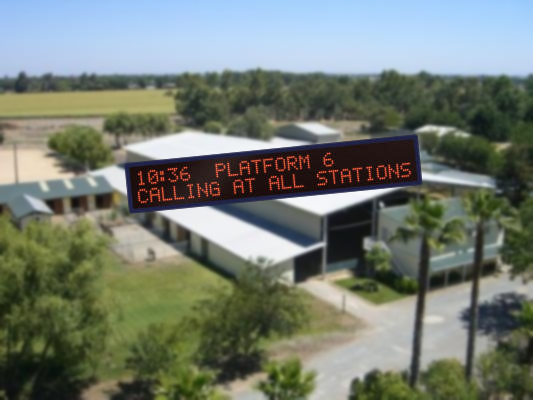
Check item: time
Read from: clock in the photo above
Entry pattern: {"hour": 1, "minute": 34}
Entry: {"hour": 10, "minute": 36}
